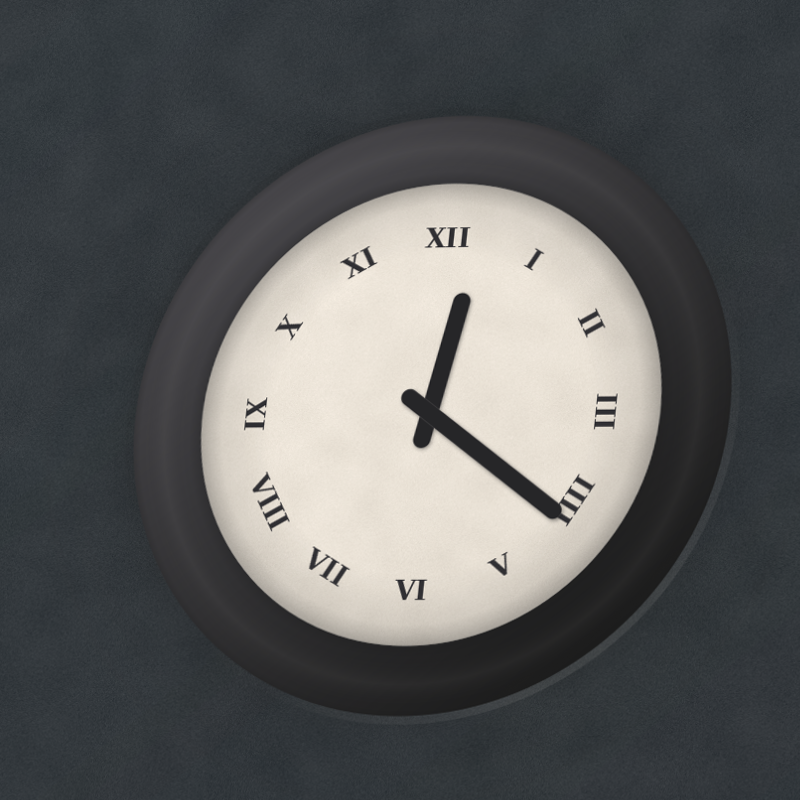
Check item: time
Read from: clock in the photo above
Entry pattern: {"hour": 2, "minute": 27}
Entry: {"hour": 12, "minute": 21}
